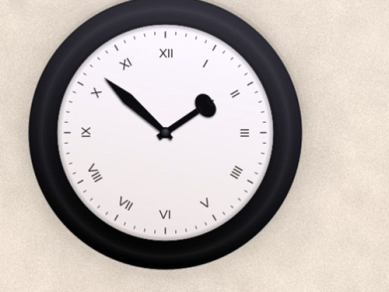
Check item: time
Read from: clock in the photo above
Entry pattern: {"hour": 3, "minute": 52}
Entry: {"hour": 1, "minute": 52}
